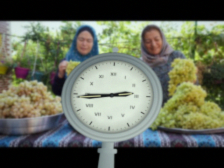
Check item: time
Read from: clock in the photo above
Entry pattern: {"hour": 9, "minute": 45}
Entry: {"hour": 2, "minute": 44}
